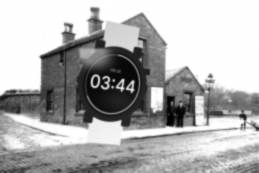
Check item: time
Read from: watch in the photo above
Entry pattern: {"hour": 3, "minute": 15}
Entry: {"hour": 3, "minute": 44}
